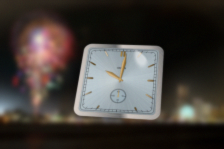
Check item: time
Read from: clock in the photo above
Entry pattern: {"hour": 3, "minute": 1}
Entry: {"hour": 10, "minute": 1}
